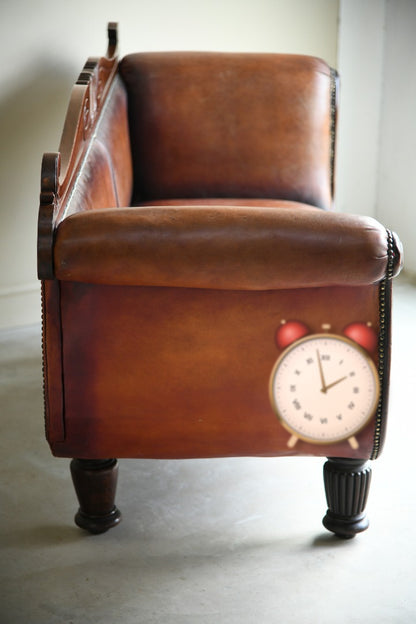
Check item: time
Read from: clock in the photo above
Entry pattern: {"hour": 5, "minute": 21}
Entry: {"hour": 1, "minute": 58}
